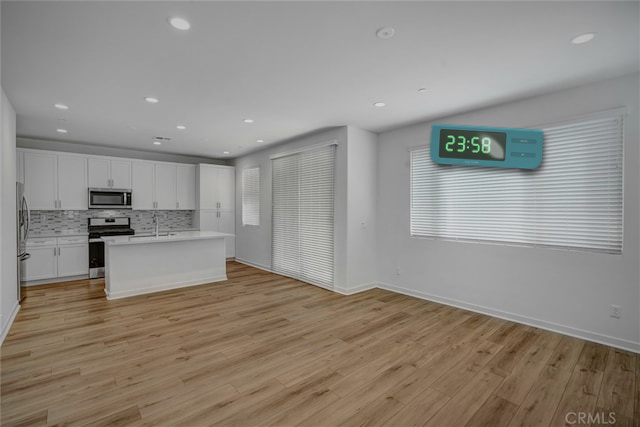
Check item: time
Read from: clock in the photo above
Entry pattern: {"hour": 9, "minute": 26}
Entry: {"hour": 23, "minute": 58}
